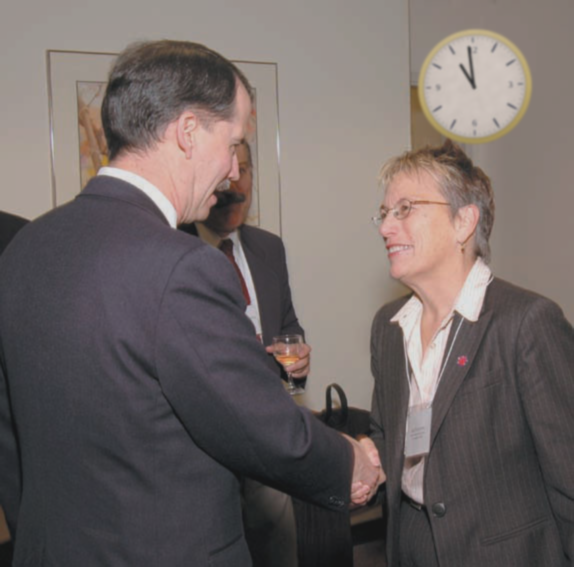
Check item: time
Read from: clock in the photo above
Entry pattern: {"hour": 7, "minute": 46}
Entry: {"hour": 10, "minute": 59}
